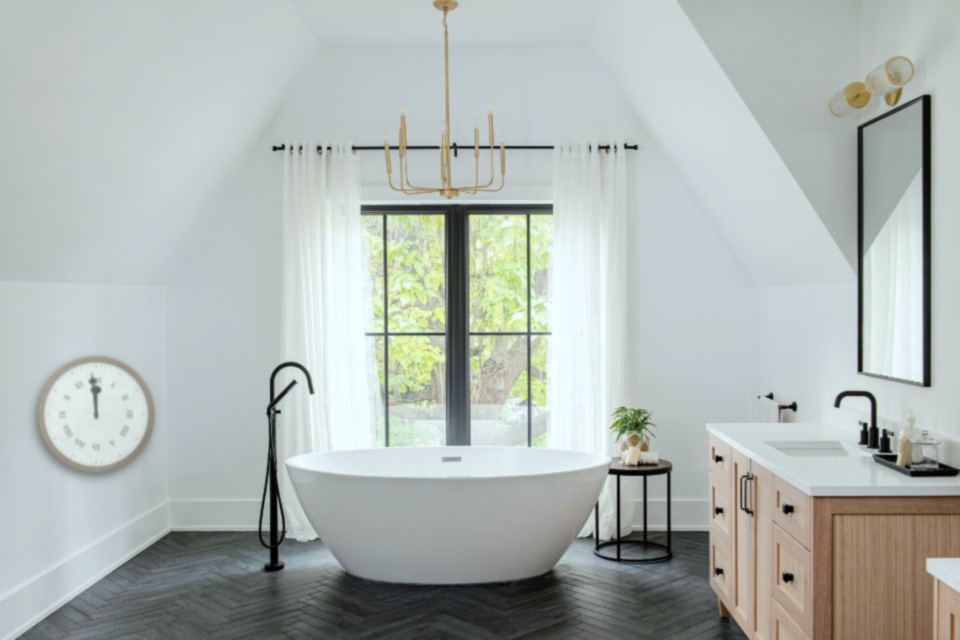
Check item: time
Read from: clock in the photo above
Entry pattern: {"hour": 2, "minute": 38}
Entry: {"hour": 11, "minute": 59}
